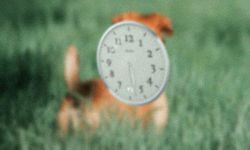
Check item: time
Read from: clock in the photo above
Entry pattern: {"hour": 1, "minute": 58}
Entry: {"hour": 5, "minute": 28}
